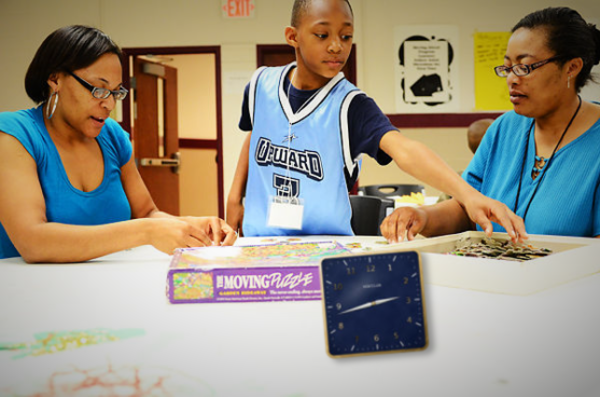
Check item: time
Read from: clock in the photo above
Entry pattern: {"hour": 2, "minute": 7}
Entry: {"hour": 2, "minute": 43}
